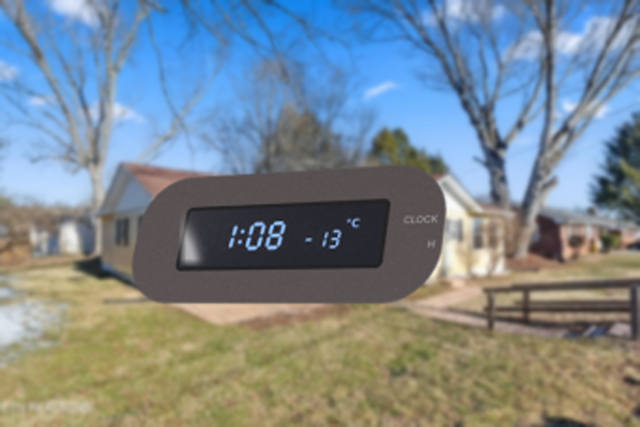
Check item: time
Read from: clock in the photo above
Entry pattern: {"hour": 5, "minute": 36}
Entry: {"hour": 1, "minute": 8}
